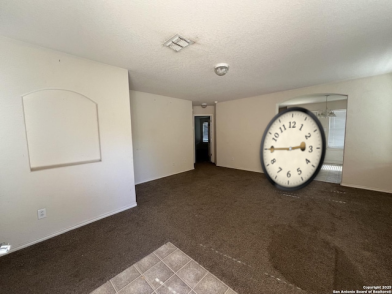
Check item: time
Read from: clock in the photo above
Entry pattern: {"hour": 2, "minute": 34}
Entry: {"hour": 2, "minute": 45}
